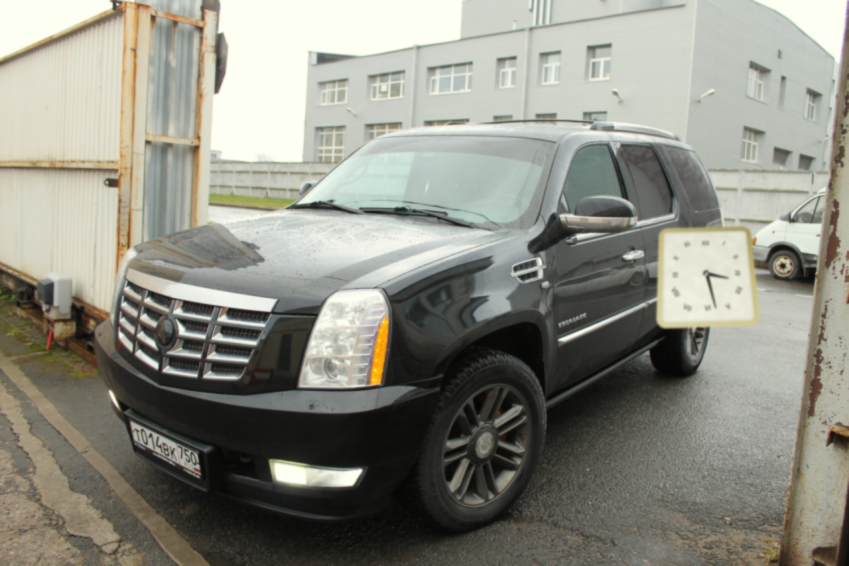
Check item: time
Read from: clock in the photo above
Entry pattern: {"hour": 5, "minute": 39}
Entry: {"hour": 3, "minute": 28}
